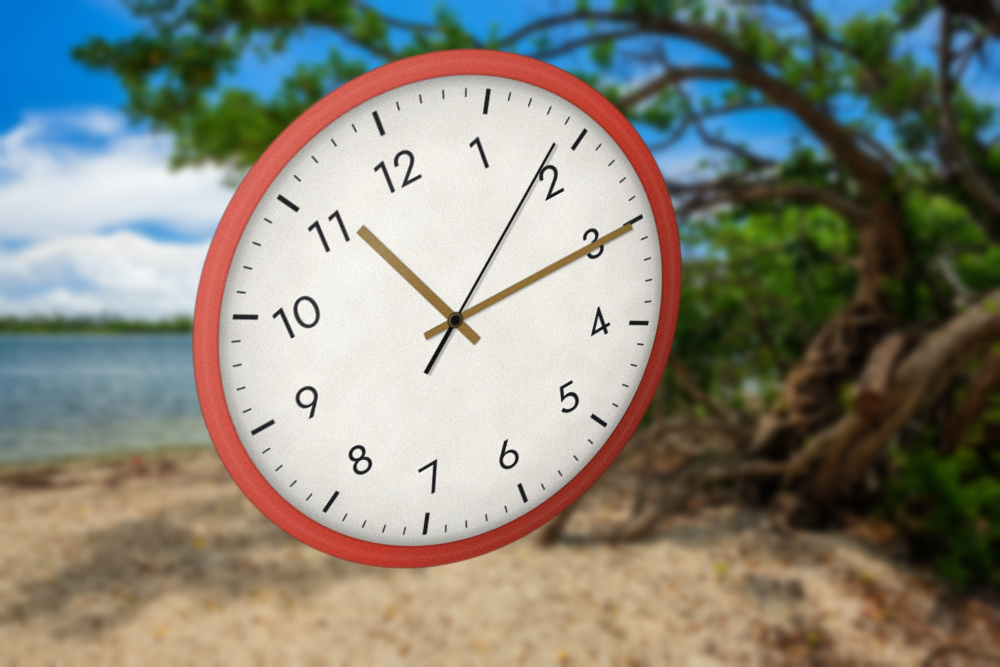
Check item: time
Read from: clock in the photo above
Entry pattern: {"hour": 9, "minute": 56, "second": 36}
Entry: {"hour": 11, "minute": 15, "second": 9}
